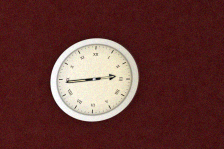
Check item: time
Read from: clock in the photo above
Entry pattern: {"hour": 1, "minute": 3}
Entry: {"hour": 2, "minute": 44}
